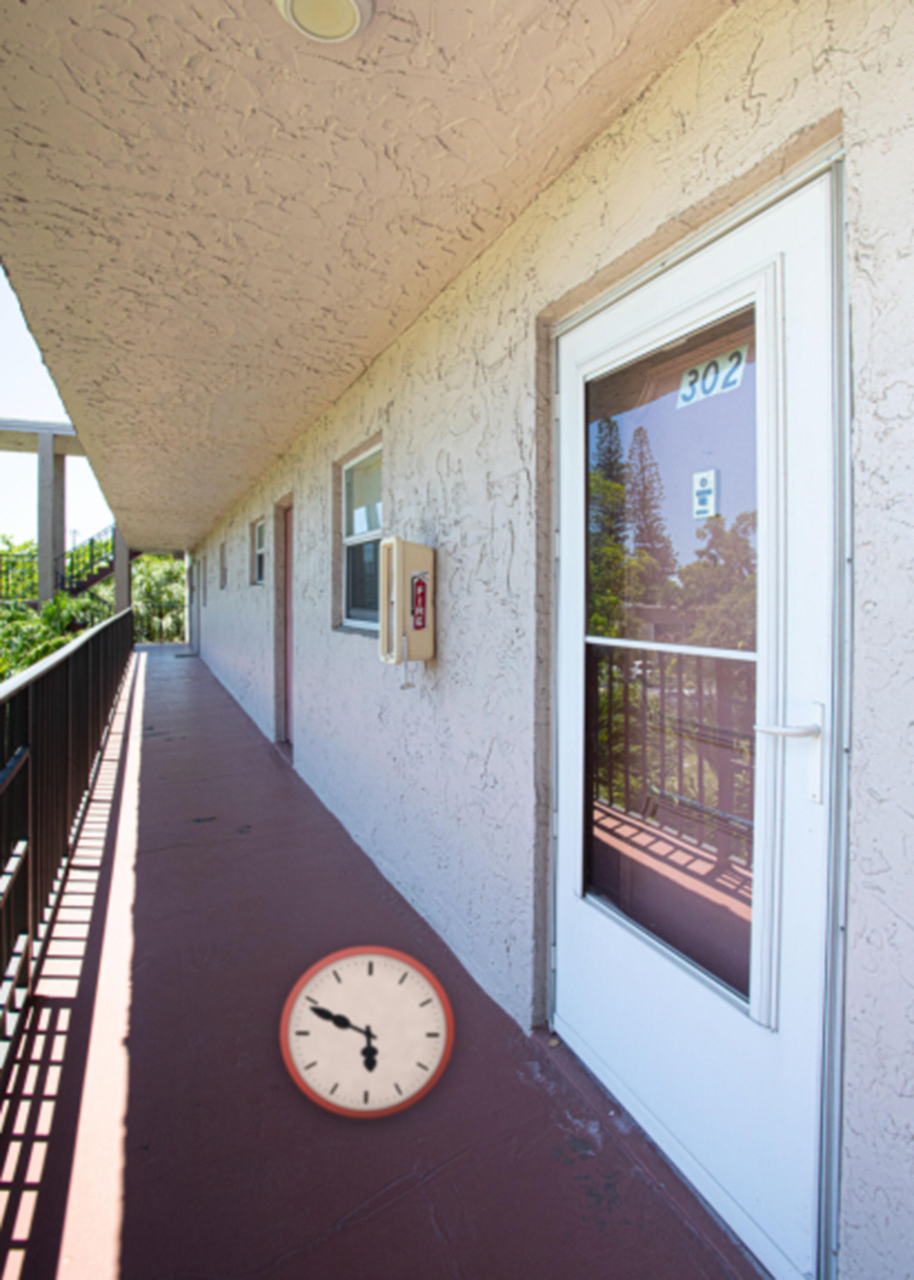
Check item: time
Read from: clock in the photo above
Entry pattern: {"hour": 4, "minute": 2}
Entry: {"hour": 5, "minute": 49}
